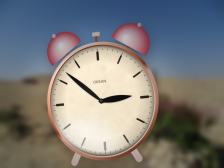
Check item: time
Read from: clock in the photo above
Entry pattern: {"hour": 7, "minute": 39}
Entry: {"hour": 2, "minute": 52}
